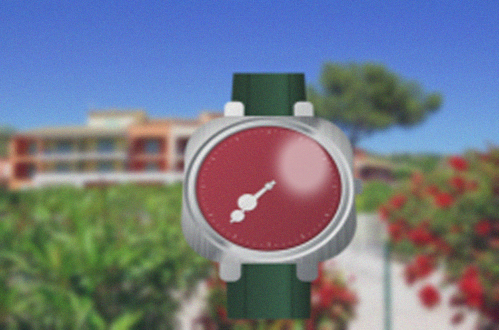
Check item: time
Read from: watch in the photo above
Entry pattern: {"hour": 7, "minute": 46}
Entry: {"hour": 7, "minute": 37}
